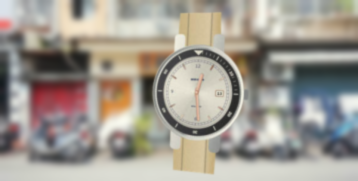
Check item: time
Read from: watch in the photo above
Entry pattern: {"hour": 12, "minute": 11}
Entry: {"hour": 12, "minute": 29}
